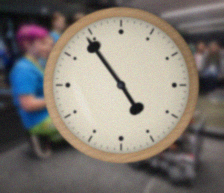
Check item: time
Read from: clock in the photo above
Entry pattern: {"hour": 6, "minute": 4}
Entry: {"hour": 4, "minute": 54}
